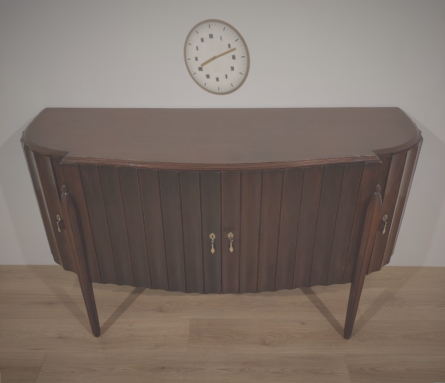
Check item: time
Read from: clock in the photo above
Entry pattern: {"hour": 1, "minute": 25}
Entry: {"hour": 8, "minute": 12}
